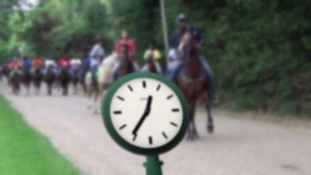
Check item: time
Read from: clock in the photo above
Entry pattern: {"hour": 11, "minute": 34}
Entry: {"hour": 12, "minute": 36}
